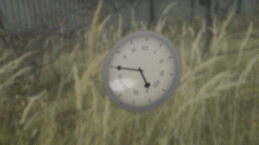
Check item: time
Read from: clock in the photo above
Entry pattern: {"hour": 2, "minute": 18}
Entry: {"hour": 4, "minute": 45}
